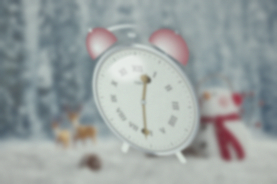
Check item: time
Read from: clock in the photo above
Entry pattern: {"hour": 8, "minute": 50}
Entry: {"hour": 12, "minute": 31}
